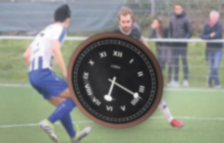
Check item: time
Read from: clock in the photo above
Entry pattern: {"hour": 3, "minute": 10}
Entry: {"hour": 6, "minute": 18}
